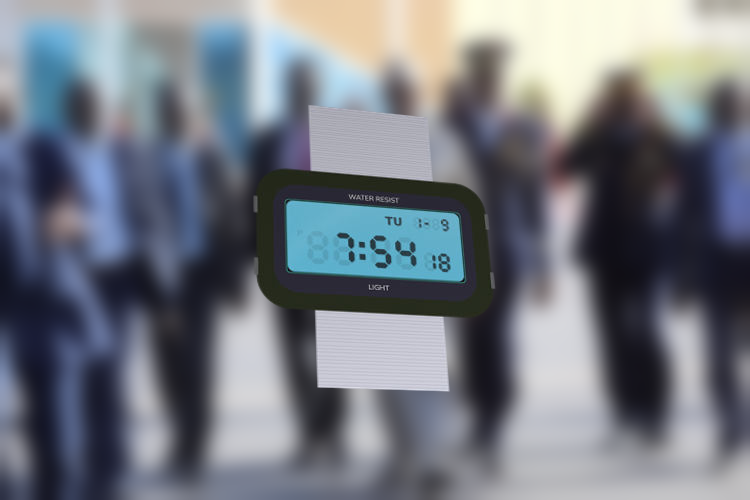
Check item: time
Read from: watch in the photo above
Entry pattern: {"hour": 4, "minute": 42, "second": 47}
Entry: {"hour": 7, "minute": 54, "second": 18}
